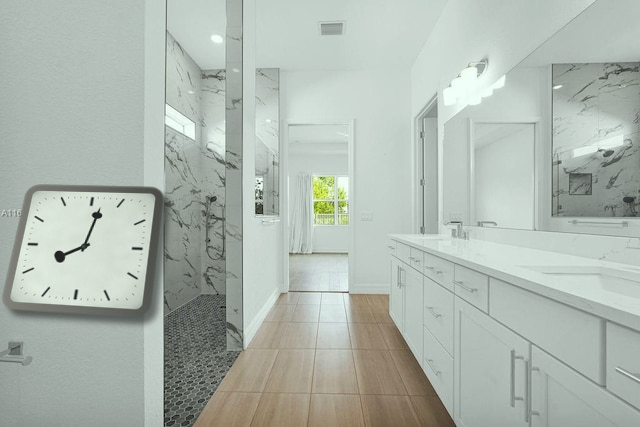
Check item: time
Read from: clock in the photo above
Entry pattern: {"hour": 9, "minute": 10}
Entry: {"hour": 8, "minute": 2}
